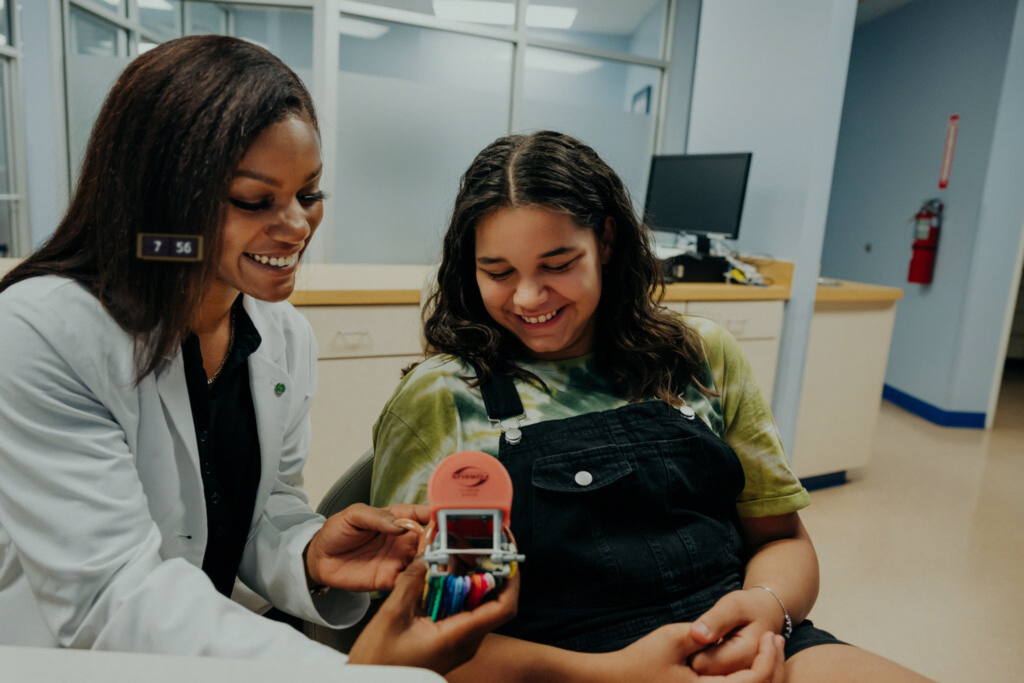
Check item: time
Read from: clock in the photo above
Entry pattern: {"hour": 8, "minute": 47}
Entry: {"hour": 7, "minute": 56}
